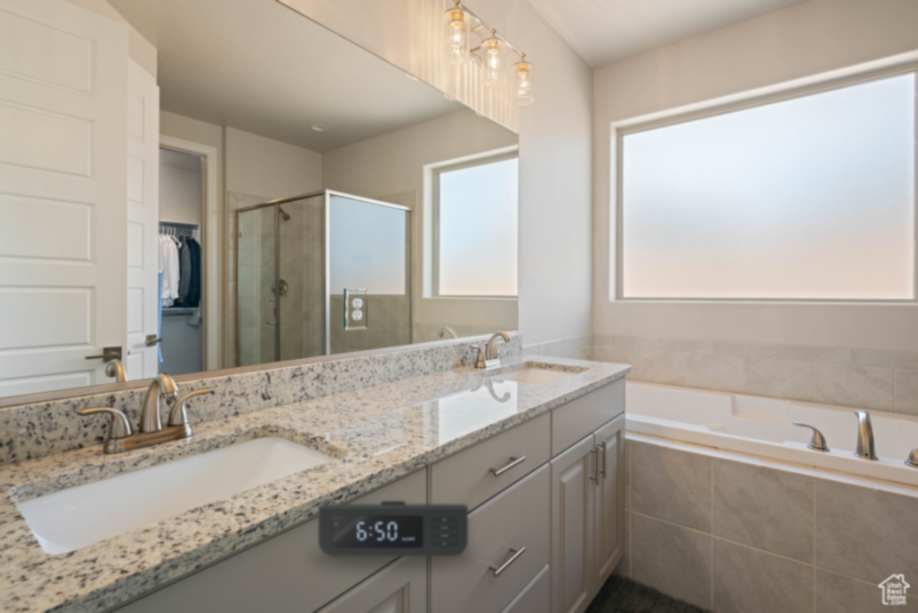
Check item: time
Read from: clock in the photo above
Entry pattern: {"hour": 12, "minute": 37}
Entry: {"hour": 6, "minute": 50}
